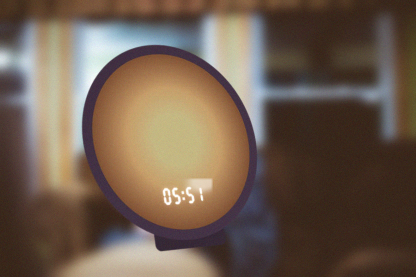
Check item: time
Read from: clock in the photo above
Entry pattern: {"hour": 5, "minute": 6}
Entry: {"hour": 5, "minute": 51}
